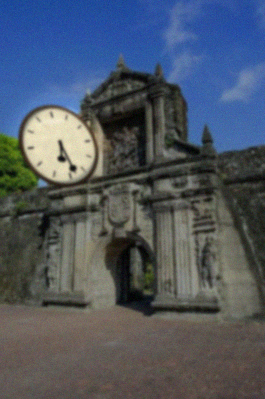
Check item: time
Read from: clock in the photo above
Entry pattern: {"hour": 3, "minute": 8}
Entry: {"hour": 6, "minute": 28}
